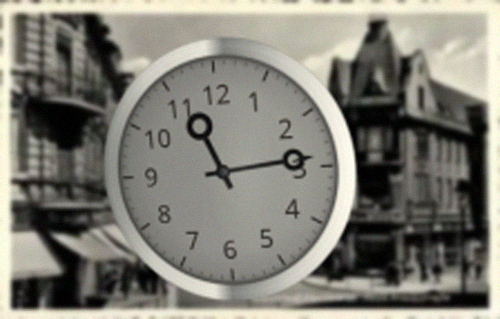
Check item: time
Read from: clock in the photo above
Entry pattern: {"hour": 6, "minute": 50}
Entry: {"hour": 11, "minute": 14}
